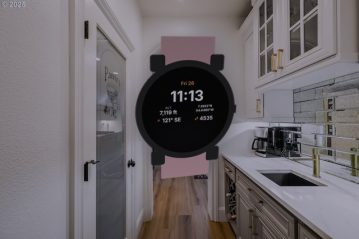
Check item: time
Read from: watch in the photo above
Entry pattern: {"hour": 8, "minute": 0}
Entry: {"hour": 11, "minute": 13}
